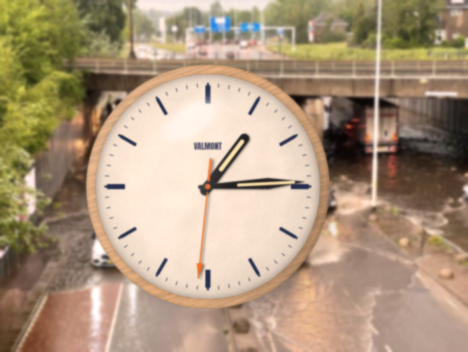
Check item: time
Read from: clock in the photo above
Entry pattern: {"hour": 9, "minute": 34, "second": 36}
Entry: {"hour": 1, "minute": 14, "second": 31}
